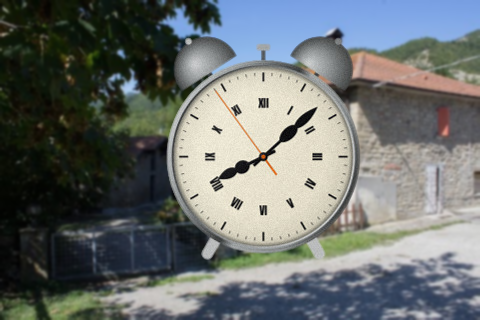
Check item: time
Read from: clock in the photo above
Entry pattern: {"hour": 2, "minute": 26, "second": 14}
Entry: {"hour": 8, "minute": 7, "second": 54}
